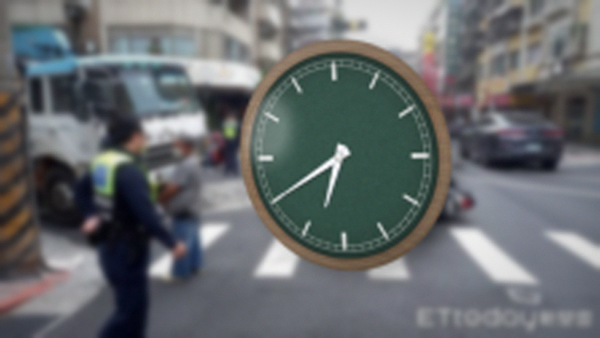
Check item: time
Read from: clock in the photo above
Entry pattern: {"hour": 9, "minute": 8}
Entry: {"hour": 6, "minute": 40}
